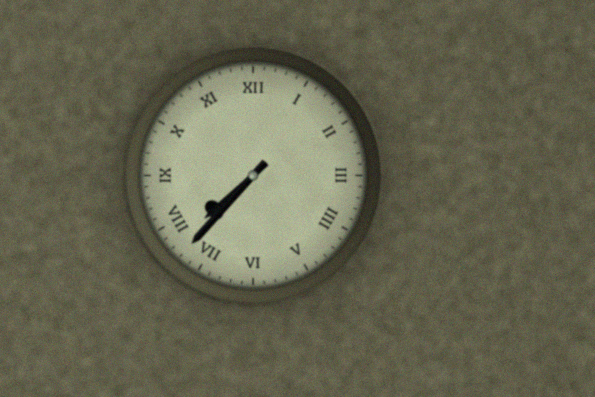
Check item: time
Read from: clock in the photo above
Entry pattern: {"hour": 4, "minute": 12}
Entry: {"hour": 7, "minute": 37}
